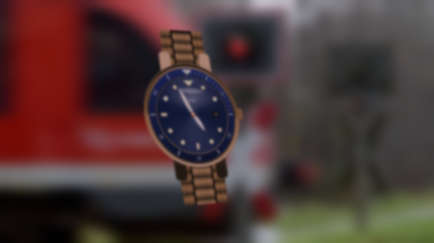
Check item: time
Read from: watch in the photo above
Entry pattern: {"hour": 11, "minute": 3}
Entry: {"hour": 4, "minute": 56}
